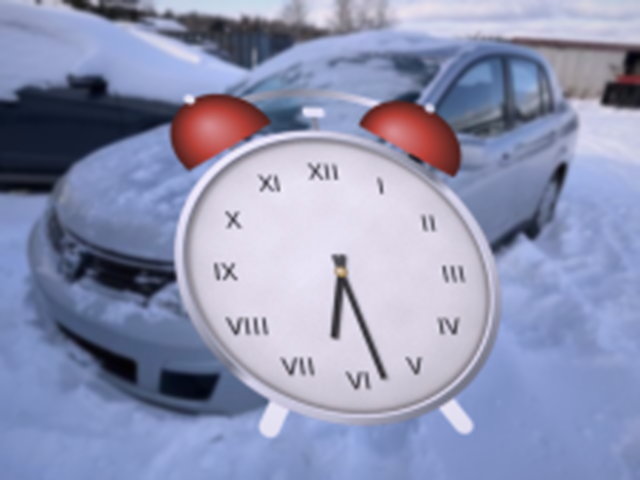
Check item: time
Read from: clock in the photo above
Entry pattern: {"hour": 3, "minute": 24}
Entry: {"hour": 6, "minute": 28}
